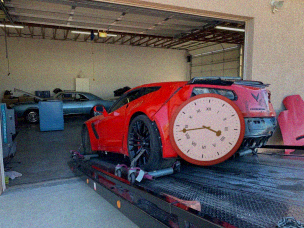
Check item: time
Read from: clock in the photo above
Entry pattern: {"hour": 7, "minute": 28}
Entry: {"hour": 3, "minute": 43}
